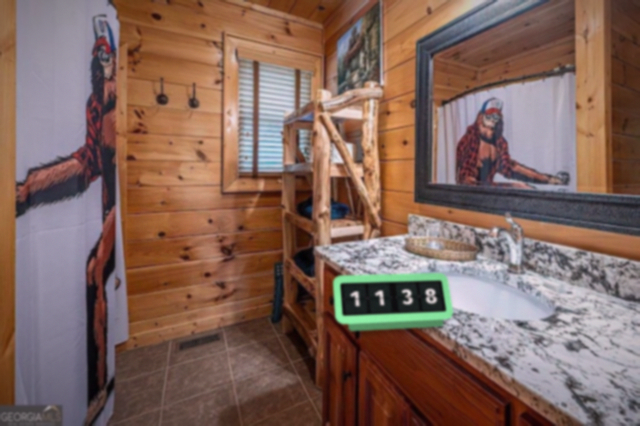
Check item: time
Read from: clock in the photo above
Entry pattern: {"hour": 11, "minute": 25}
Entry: {"hour": 11, "minute": 38}
